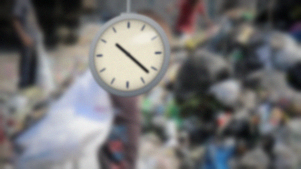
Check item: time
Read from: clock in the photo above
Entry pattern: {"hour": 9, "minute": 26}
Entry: {"hour": 10, "minute": 22}
